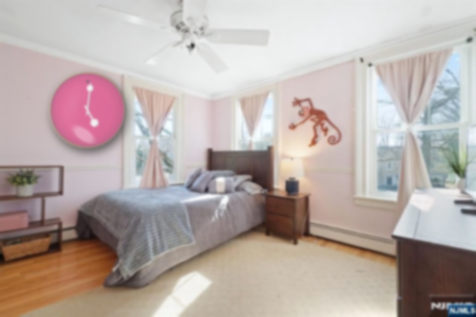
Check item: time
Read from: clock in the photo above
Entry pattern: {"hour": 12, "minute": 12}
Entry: {"hour": 5, "minute": 1}
